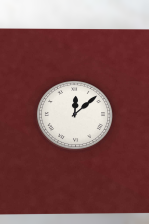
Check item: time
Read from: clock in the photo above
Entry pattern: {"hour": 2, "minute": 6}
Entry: {"hour": 12, "minute": 8}
